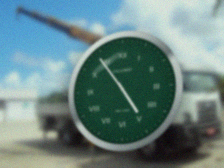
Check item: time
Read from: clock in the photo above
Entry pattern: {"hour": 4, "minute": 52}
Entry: {"hour": 4, "minute": 54}
